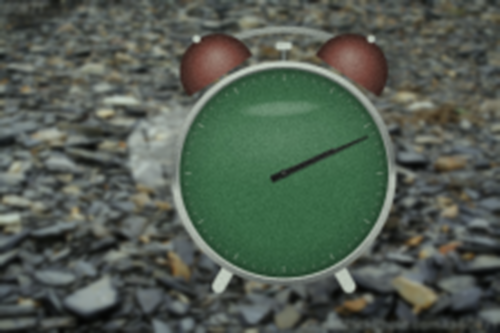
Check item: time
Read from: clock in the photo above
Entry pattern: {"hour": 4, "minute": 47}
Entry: {"hour": 2, "minute": 11}
